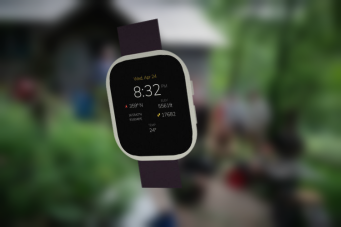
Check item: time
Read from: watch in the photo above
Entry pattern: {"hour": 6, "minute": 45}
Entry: {"hour": 8, "minute": 32}
